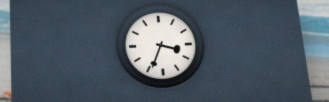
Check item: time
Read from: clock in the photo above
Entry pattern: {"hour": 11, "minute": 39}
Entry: {"hour": 3, "minute": 34}
